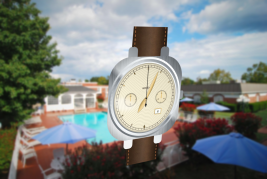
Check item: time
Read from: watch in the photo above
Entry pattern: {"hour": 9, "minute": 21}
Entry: {"hour": 7, "minute": 4}
